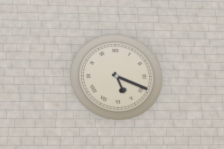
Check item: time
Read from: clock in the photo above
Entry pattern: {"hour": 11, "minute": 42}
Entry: {"hour": 5, "minute": 19}
